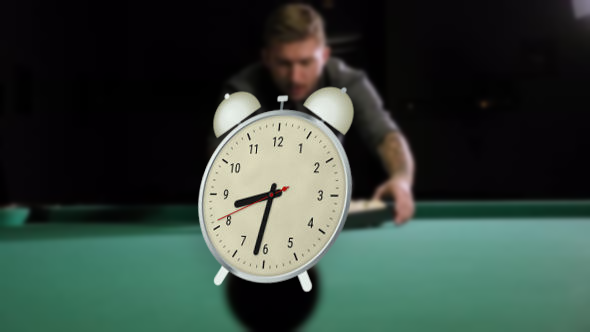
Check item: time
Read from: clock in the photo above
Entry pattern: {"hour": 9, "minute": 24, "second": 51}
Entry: {"hour": 8, "minute": 31, "second": 41}
